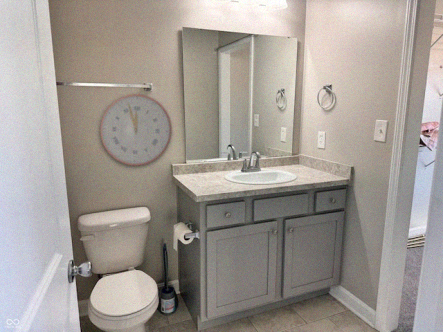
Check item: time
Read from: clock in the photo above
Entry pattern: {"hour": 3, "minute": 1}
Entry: {"hour": 11, "minute": 57}
